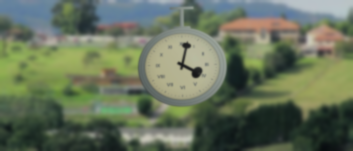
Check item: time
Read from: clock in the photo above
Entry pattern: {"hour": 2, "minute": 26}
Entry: {"hour": 4, "minute": 2}
